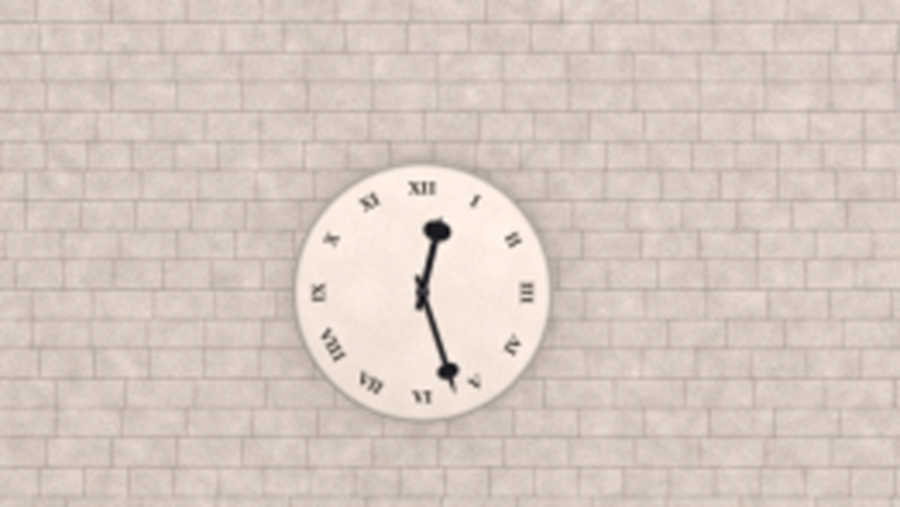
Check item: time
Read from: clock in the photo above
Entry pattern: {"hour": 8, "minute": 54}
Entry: {"hour": 12, "minute": 27}
